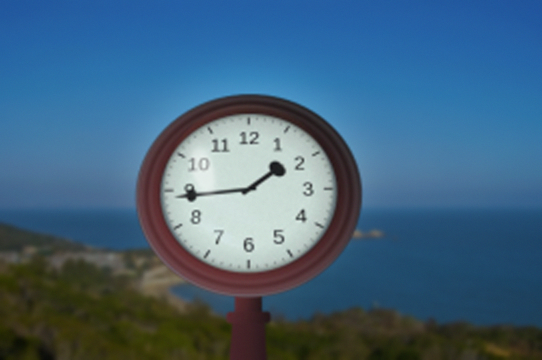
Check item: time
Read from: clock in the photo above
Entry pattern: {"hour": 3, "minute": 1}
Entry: {"hour": 1, "minute": 44}
